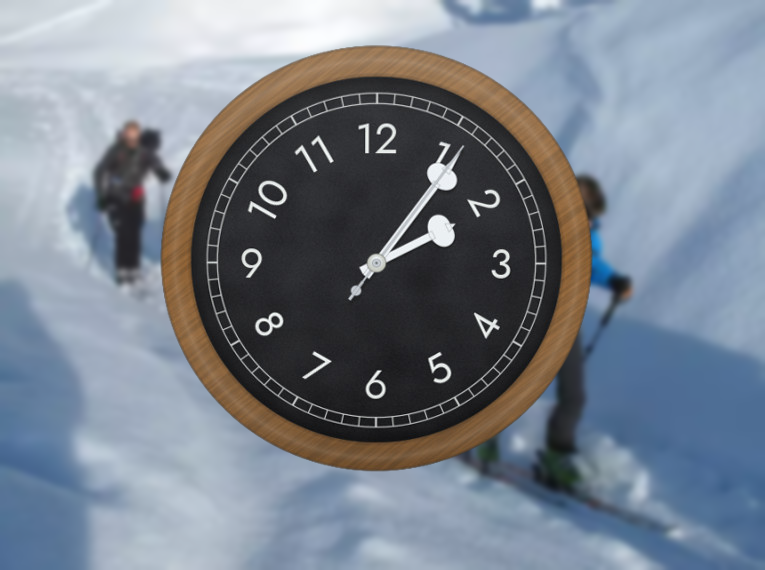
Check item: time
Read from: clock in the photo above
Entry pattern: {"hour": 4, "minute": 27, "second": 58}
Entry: {"hour": 2, "minute": 6, "second": 6}
